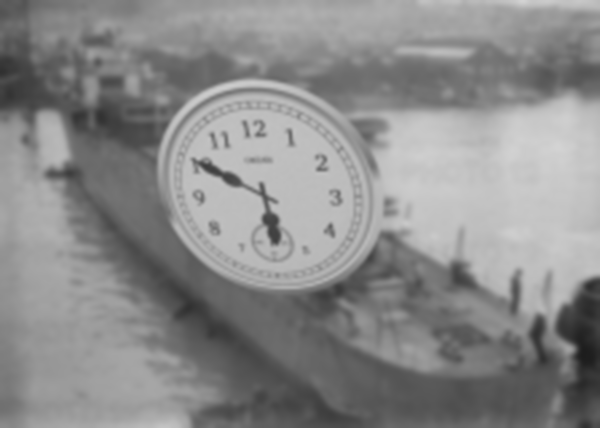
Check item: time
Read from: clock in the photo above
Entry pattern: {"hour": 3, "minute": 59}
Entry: {"hour": 5, "minute": 50}
